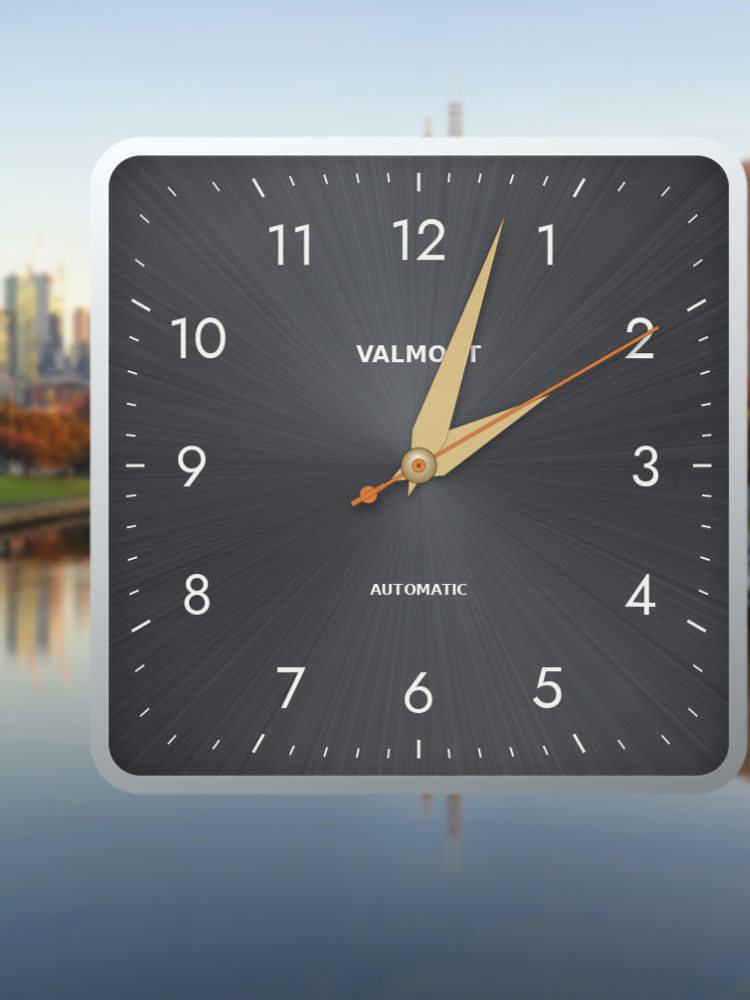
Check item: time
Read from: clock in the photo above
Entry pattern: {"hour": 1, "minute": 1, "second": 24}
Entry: {"hour": 2, "minute": 3, "second": 10}
